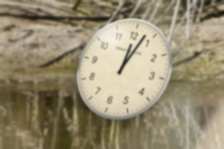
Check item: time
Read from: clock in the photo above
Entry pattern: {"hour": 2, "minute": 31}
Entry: {"hour": 12, "minute": 3}
